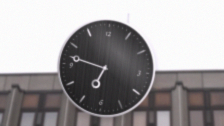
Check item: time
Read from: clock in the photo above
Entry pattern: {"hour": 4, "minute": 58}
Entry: {"hour": 6, "minute": 47}
